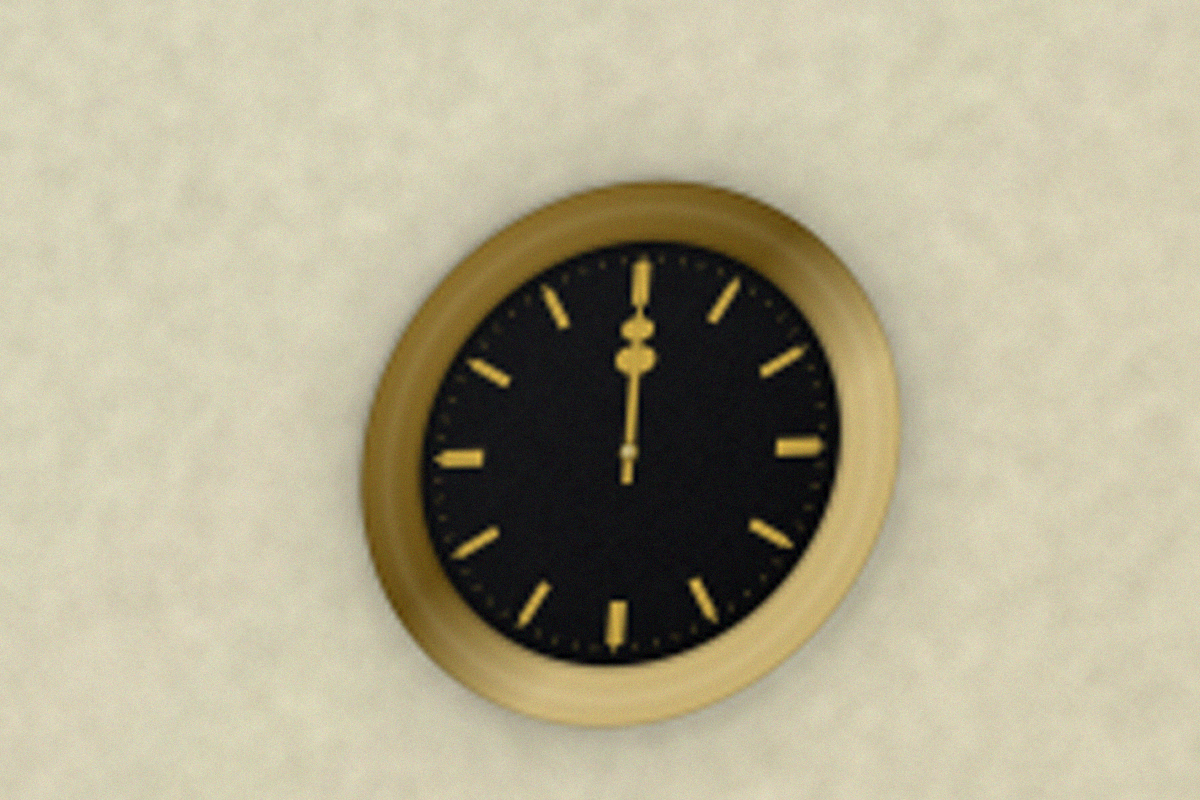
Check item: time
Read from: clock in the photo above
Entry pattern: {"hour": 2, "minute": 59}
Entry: {"hour": 12, "minute": 0}
